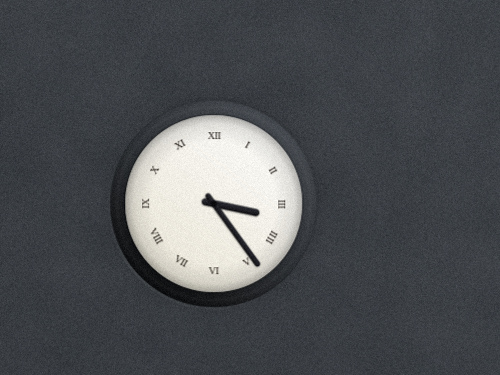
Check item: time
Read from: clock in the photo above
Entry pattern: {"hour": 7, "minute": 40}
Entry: {"hour": 3, "minute": 24}
